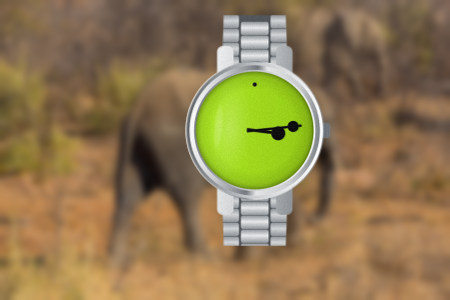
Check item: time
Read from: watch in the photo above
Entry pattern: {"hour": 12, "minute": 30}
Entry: {"hour": 3, "minute": 14}
